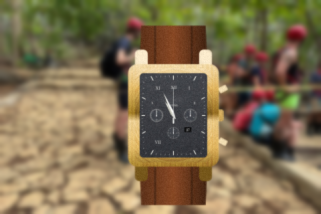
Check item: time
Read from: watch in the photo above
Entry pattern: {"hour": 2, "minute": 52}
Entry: {"hour": 10, "minute": 56}
